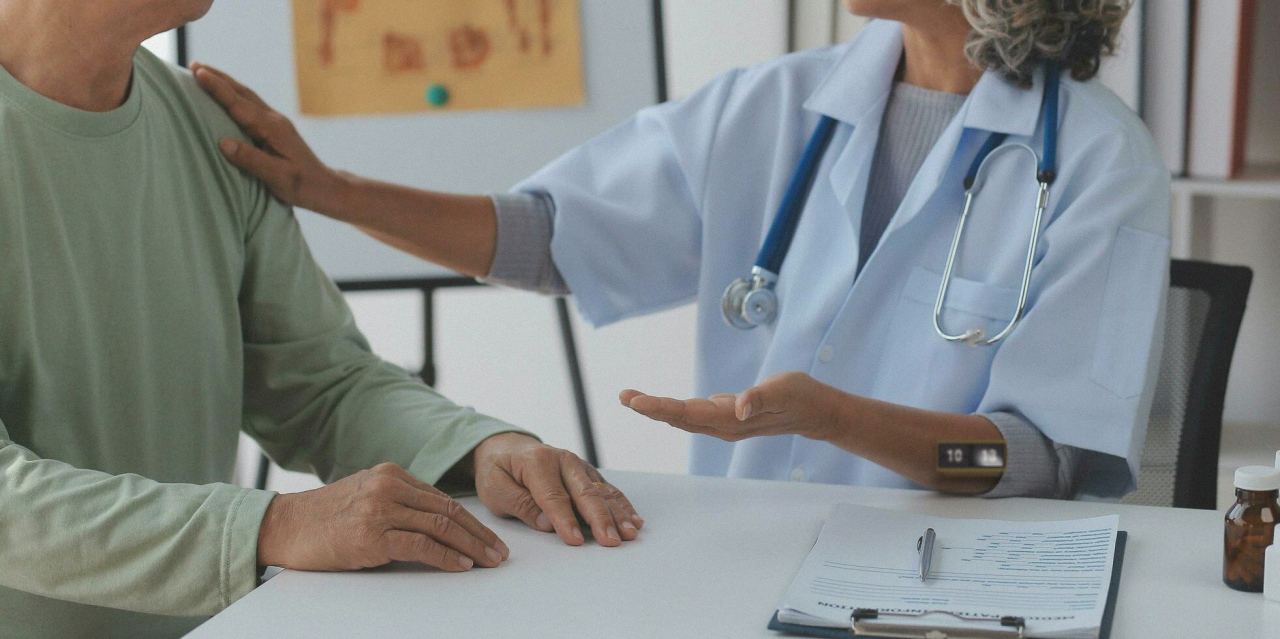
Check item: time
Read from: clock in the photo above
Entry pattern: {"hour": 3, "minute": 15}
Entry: {"hour": 10, "minute": 13}
